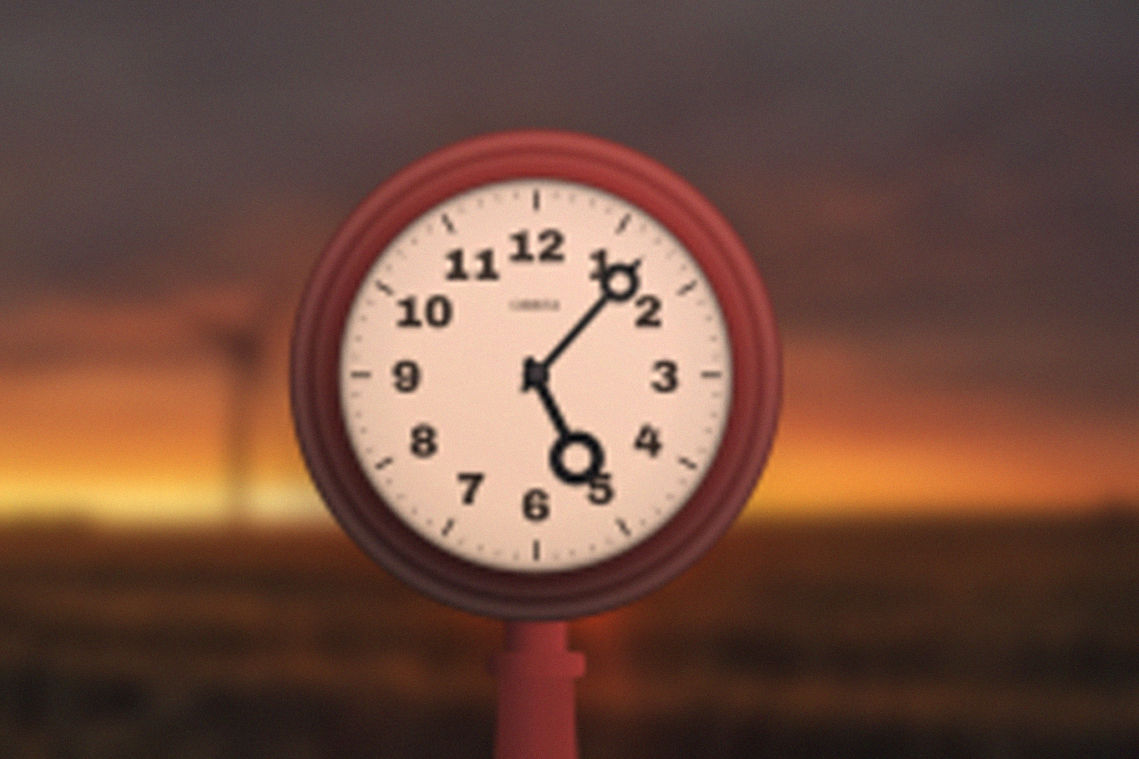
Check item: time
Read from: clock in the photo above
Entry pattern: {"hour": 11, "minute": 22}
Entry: {"hour": 5, "minute": 7}
